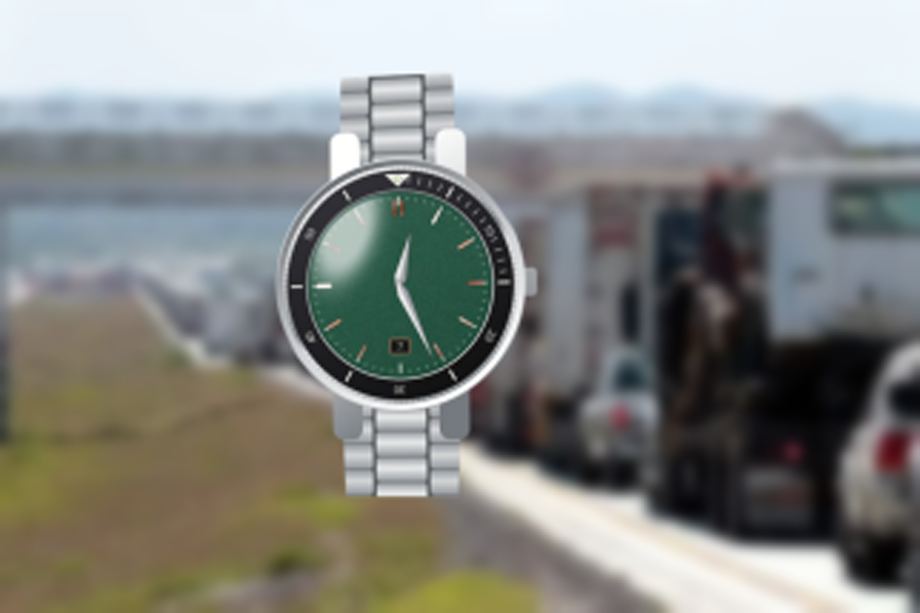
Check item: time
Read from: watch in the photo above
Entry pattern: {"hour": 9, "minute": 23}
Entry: {"hour": 12, "minute": 26}
